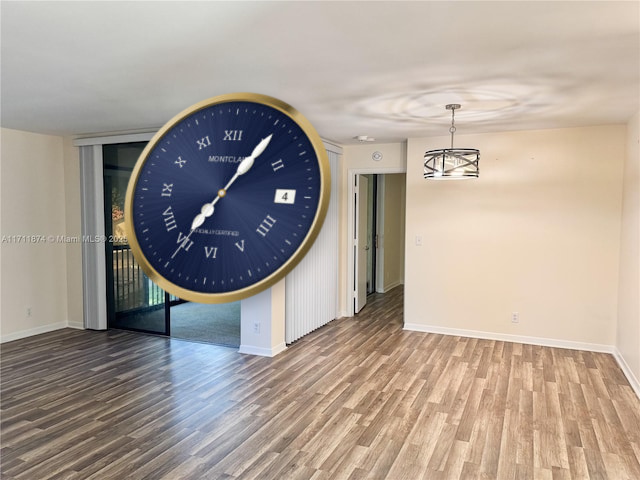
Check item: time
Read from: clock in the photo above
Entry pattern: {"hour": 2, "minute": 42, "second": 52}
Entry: {"hour": 7, "minute": 5, "second": 35}
